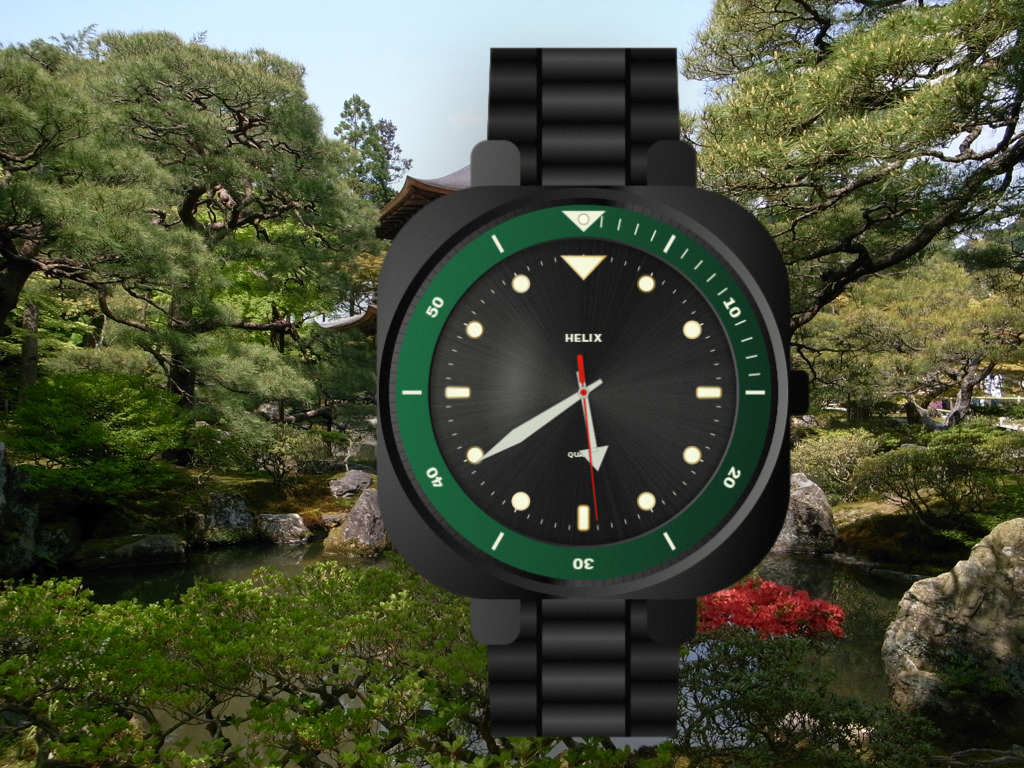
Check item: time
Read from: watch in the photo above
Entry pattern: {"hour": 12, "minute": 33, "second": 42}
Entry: {"hour": 5, "minute": 39, "second": 29}
